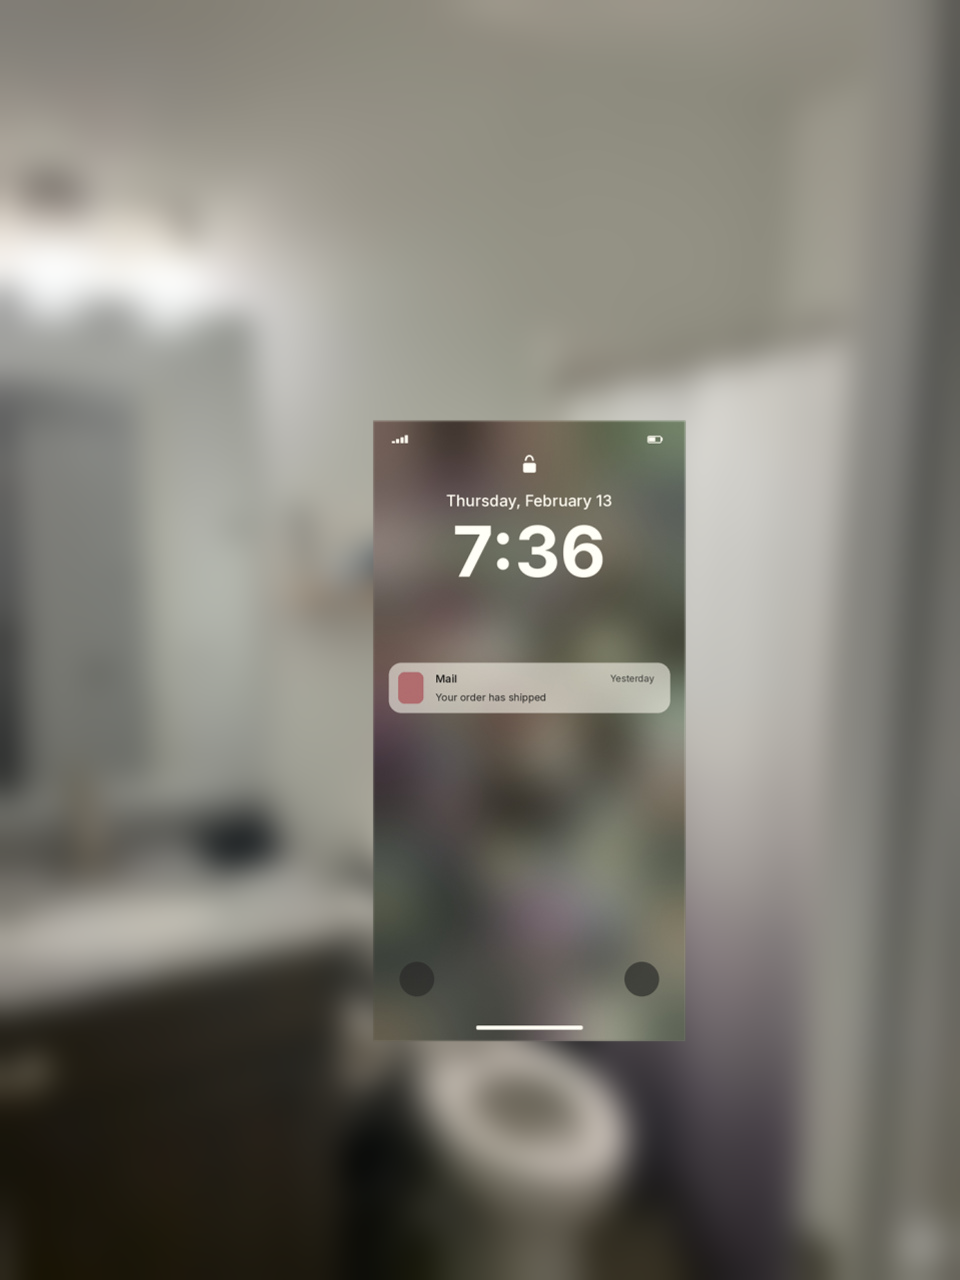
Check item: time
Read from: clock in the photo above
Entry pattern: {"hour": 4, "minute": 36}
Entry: {"hour": 7, "minute": 36}
